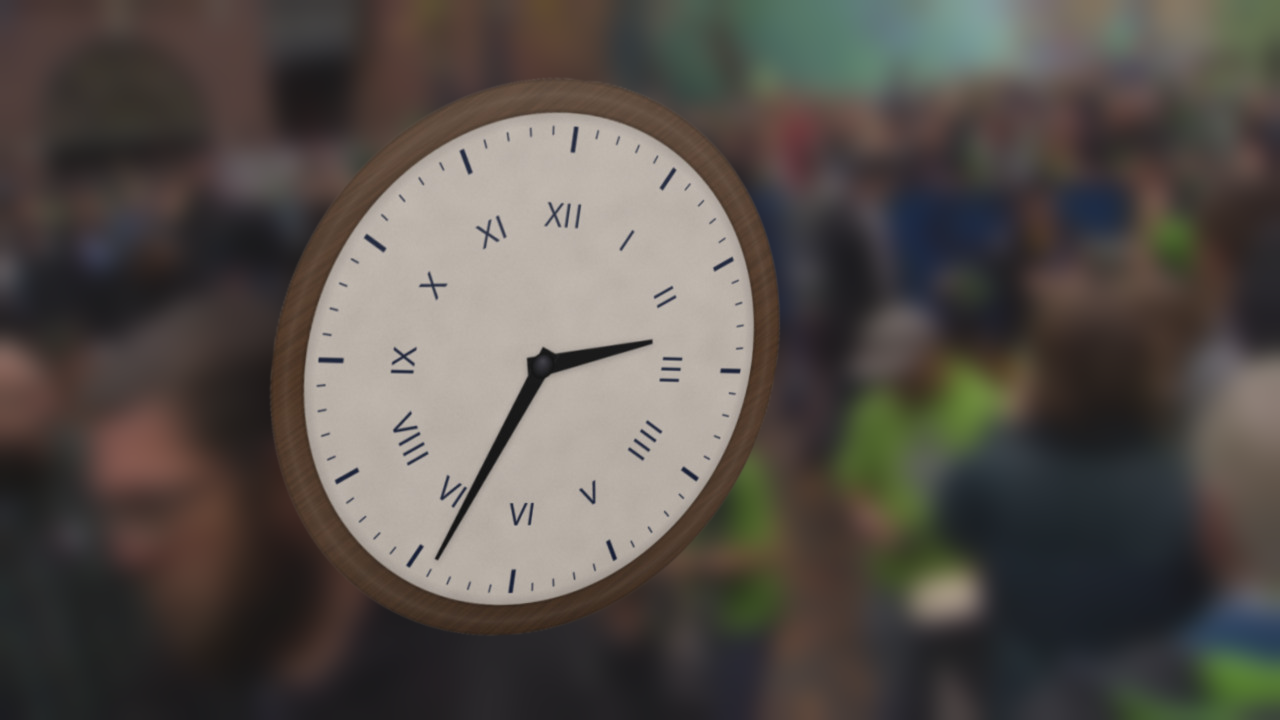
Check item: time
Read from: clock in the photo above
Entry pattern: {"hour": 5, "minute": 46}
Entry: {"hour": 2, "minute": 34}
